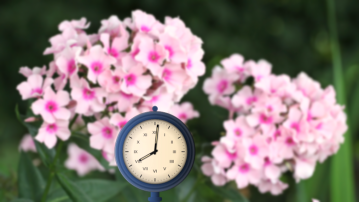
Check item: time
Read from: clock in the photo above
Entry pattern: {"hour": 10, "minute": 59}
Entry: {"hour": 8, "minute": 1}
